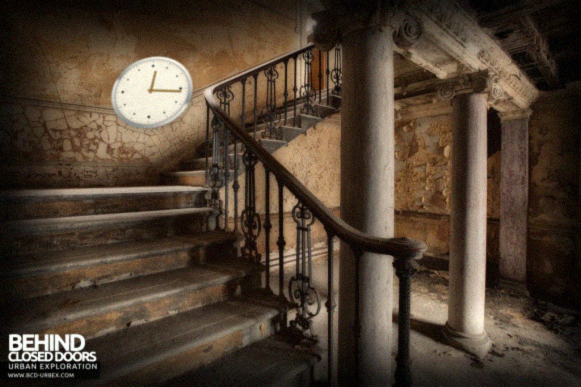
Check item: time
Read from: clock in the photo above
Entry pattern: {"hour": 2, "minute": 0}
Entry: {"hour": 12, "minute": 16}
